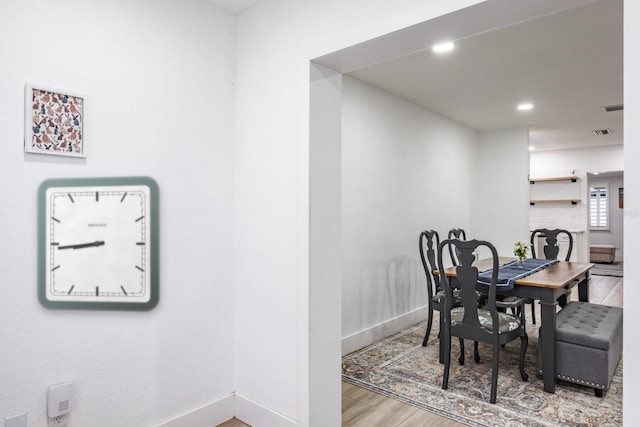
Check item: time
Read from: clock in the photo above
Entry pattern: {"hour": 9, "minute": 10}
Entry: {"hour": 8, "minute": 44}
